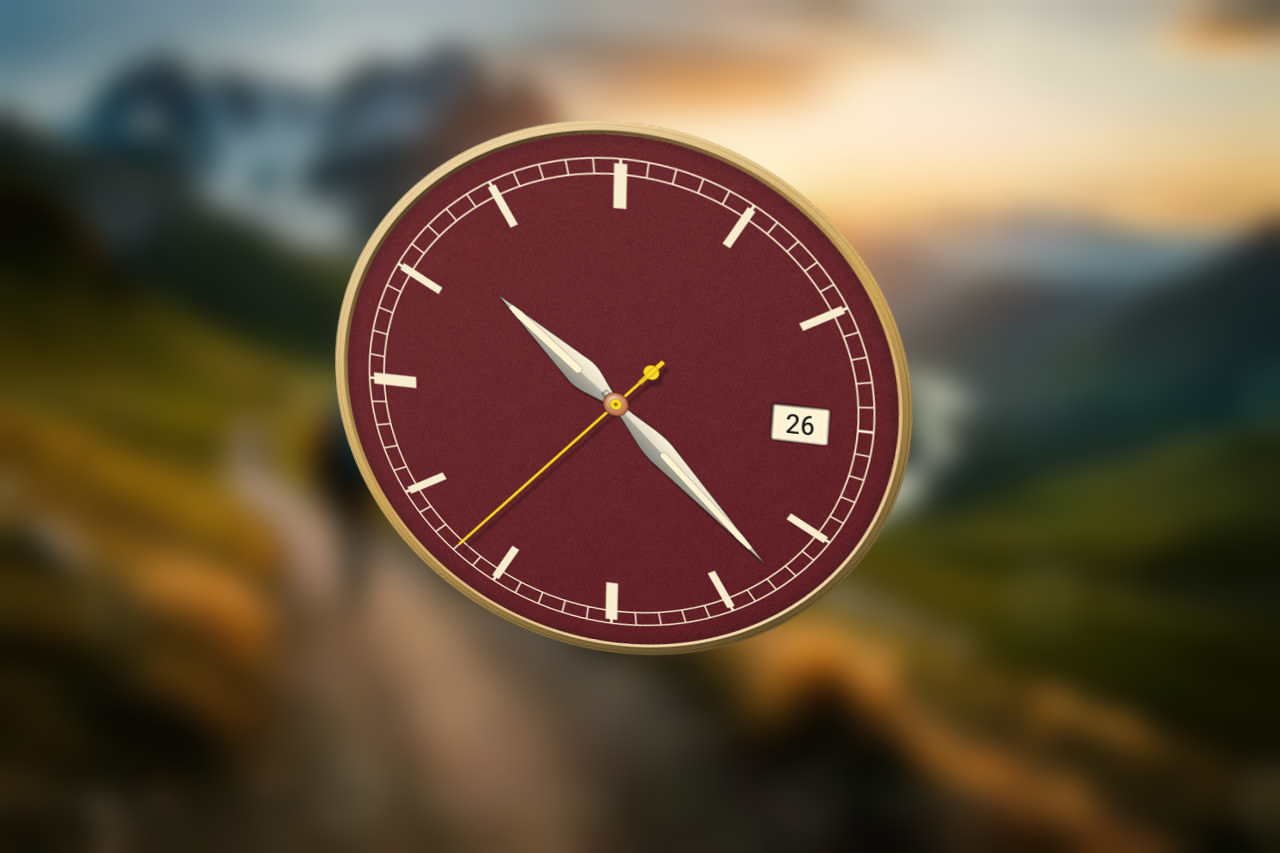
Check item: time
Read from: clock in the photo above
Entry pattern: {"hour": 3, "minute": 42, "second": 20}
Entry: {"hour": 10, "minute": 22, "second": 37}
